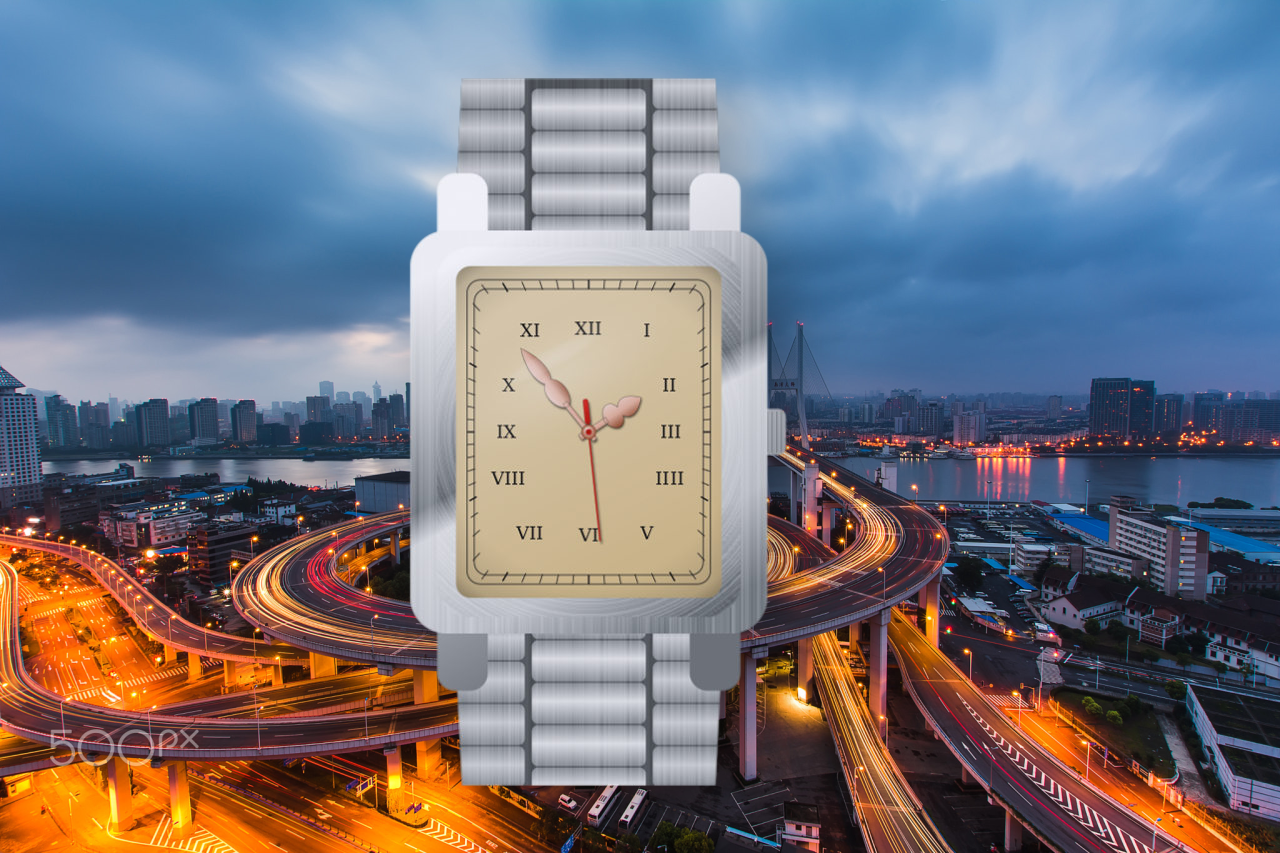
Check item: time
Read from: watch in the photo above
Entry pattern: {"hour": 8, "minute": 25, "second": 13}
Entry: {"hour": 1, "minute": 53, "second": 29}
